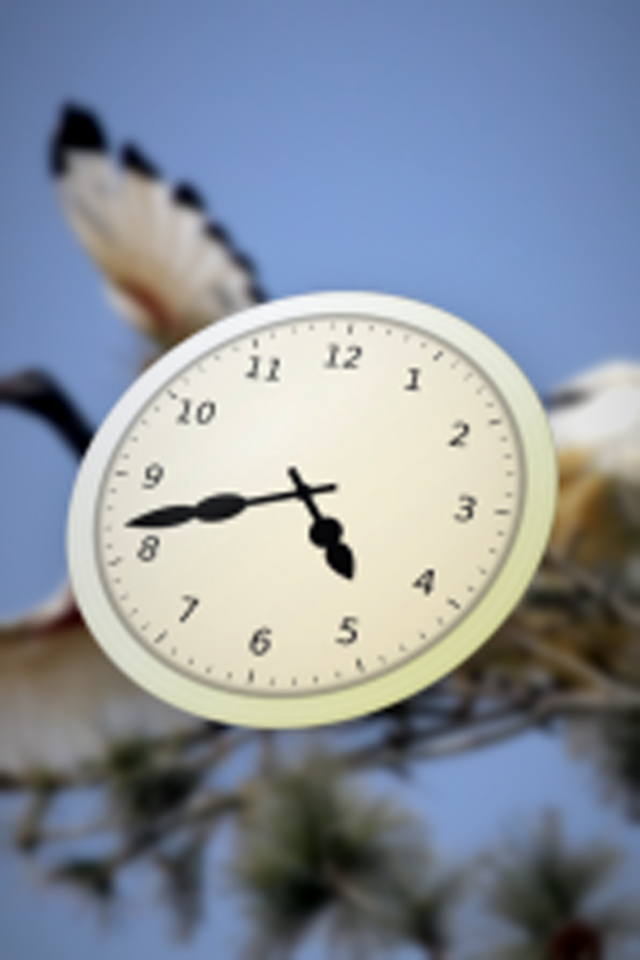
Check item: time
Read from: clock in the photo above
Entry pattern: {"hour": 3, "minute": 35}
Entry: {"hour": 4, "minute": 42}
